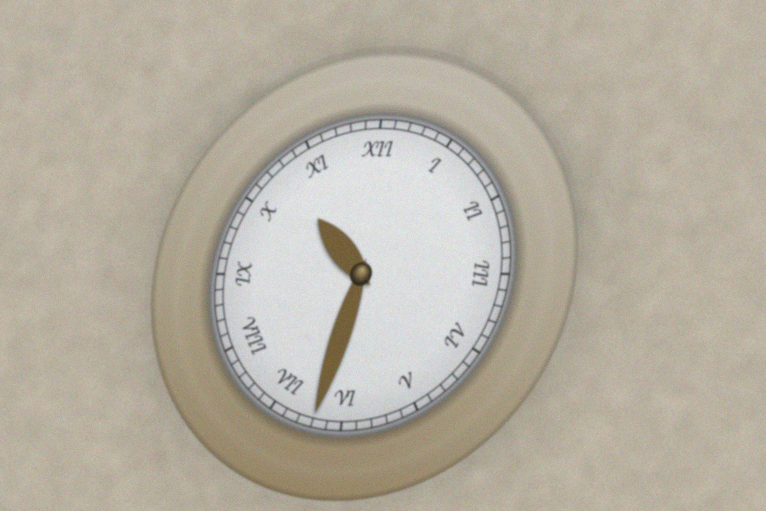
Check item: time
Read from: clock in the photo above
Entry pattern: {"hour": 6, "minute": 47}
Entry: {"hour": 10, "minute": 32}
